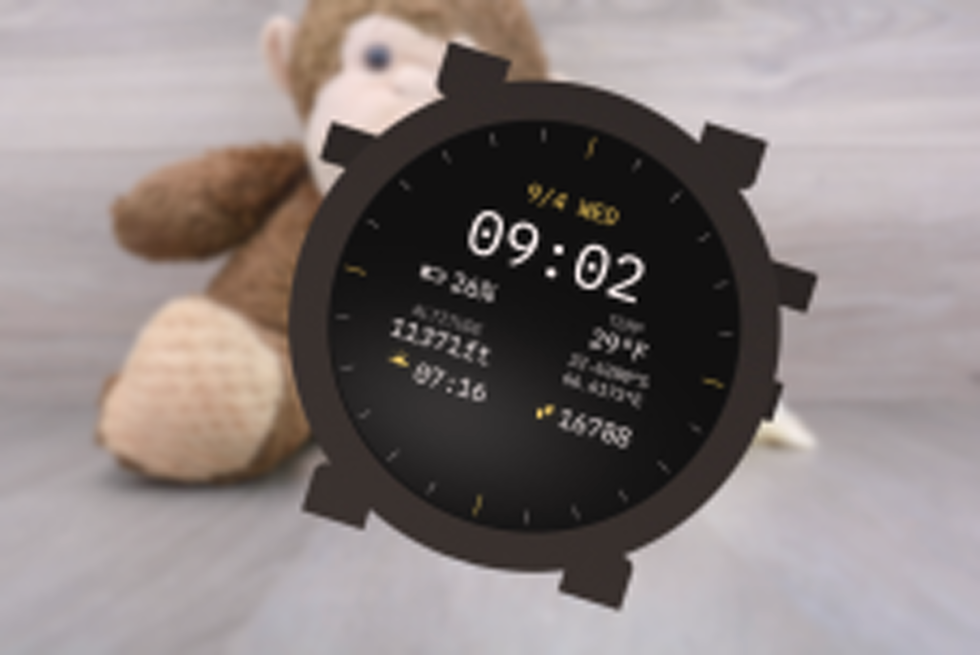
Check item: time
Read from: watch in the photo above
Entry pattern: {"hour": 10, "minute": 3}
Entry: {"hour": 9, "minute": 2}
